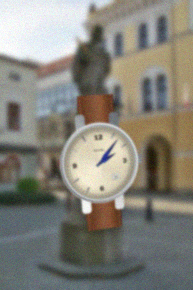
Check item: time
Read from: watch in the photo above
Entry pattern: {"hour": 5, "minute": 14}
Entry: {"hour": 2, "minute": 7}
